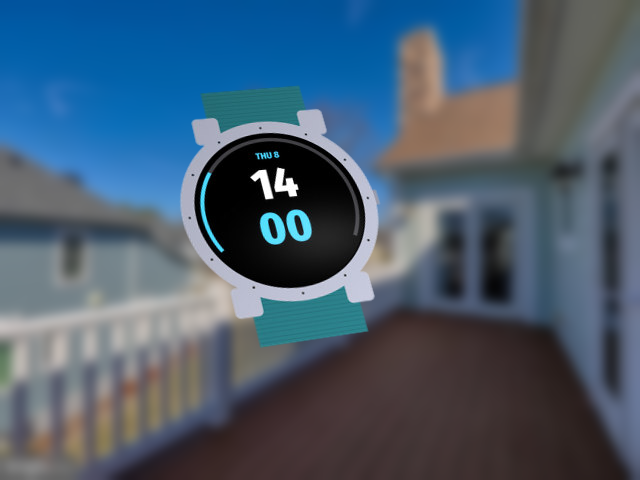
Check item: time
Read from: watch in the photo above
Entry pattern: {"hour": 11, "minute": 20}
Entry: {"hour": 14, "minute": 0}
